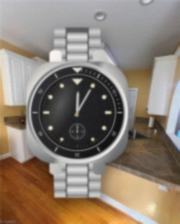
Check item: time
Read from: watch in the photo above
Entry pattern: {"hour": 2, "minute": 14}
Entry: {"hour": 12, "minute": 5}
